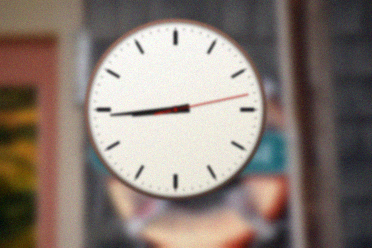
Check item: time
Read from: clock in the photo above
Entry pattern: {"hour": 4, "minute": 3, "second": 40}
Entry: {"hour": 8, "minute": 44, "second": 13}
